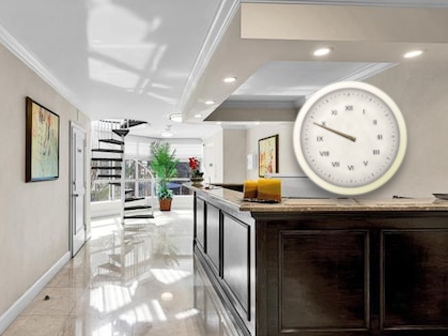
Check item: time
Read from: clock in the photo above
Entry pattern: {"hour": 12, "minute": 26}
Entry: {"hour": 9, "minute": 49}
